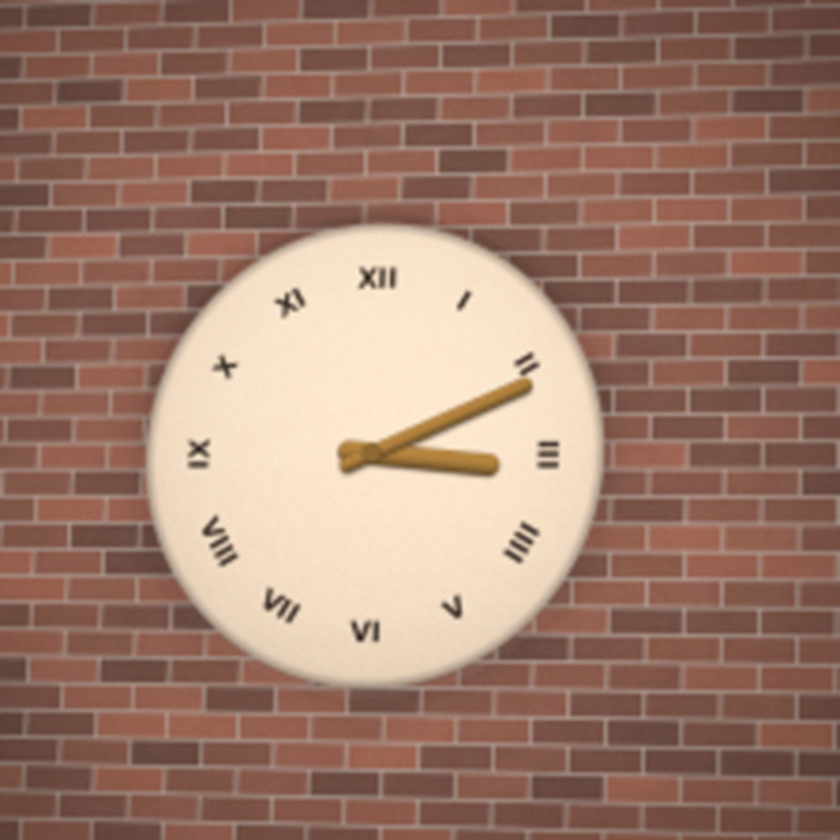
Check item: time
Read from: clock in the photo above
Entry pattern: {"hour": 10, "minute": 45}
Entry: {"hour": 3, "minute": 11}
